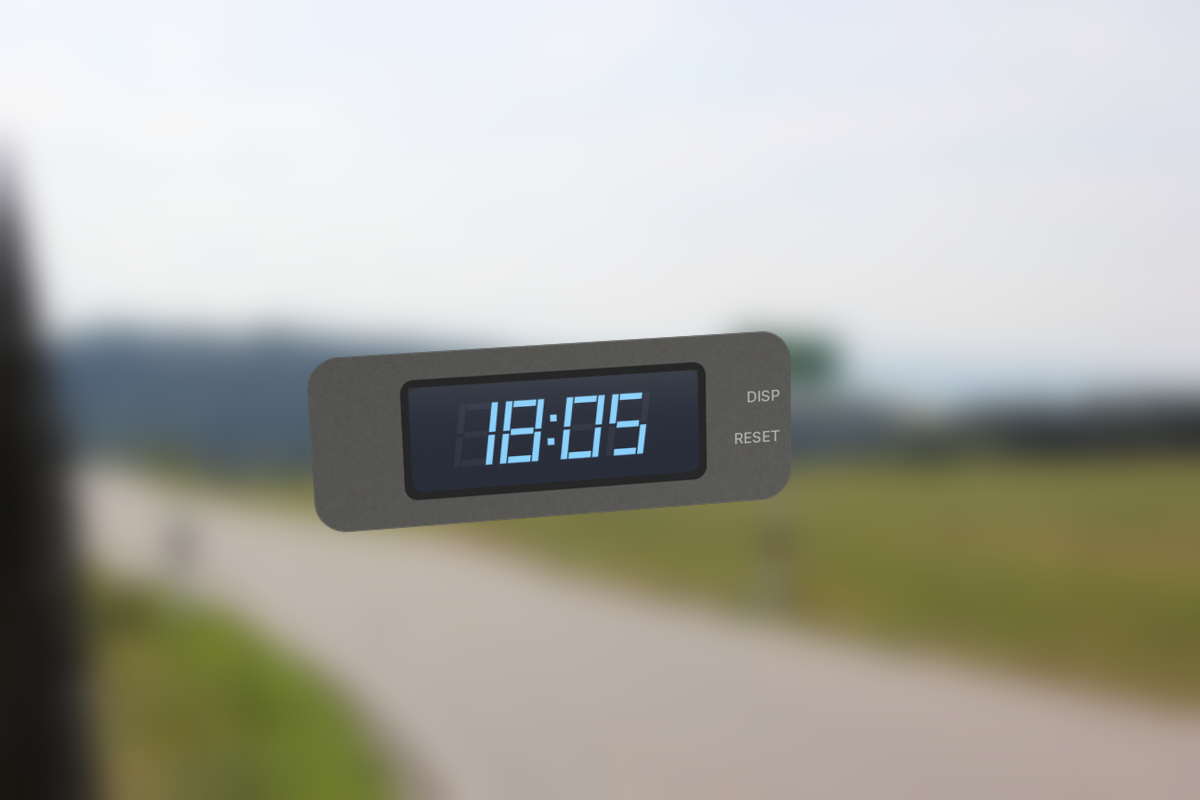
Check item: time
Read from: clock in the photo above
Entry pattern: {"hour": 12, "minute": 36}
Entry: {"hour": 18, "minute": 5}
